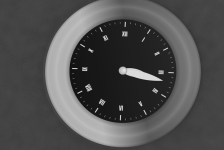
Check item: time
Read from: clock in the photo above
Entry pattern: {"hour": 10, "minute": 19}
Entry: {"hour": 3, "minute": 17}
